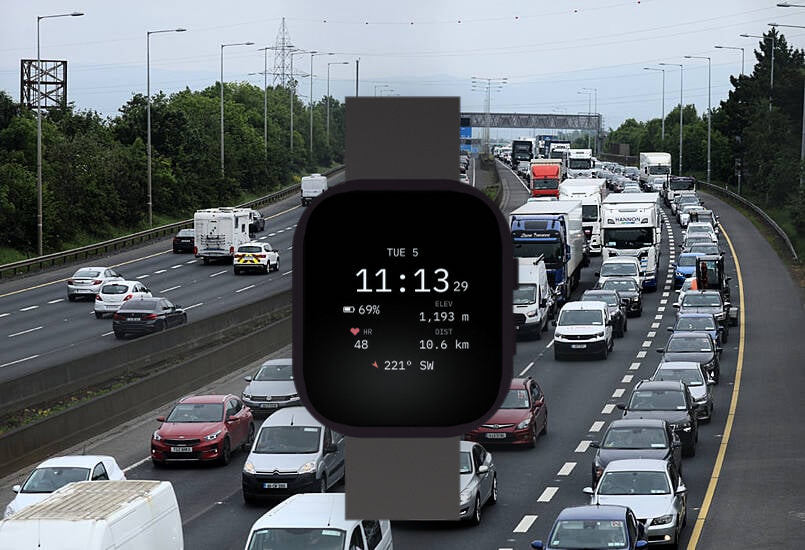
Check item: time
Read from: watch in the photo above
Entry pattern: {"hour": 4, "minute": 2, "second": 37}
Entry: {"hour": 11, "minute": 13, "second": 29}
